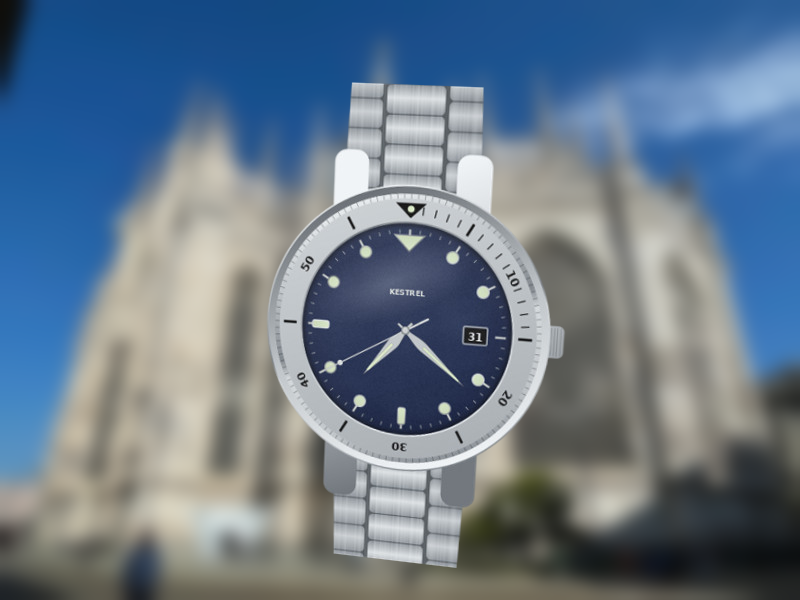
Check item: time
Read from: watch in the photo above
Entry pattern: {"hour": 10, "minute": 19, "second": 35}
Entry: {"hour": 7, "minute": 21, "second": 40}
